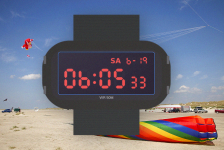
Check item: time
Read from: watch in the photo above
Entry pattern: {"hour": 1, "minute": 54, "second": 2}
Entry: {"hour": 6, "minute": 5, "second": 33}
